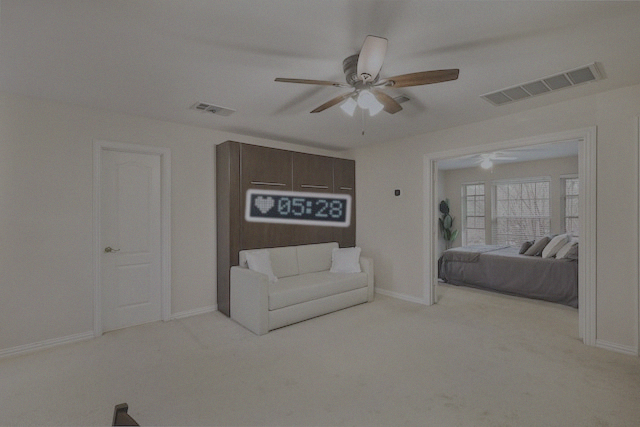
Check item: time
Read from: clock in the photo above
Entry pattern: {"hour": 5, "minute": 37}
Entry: {"hour": 5, "minute": 28}
